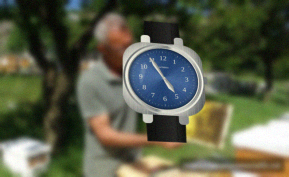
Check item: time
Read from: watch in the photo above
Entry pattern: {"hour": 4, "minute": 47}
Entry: {"hour": 4, "minute": 55}
